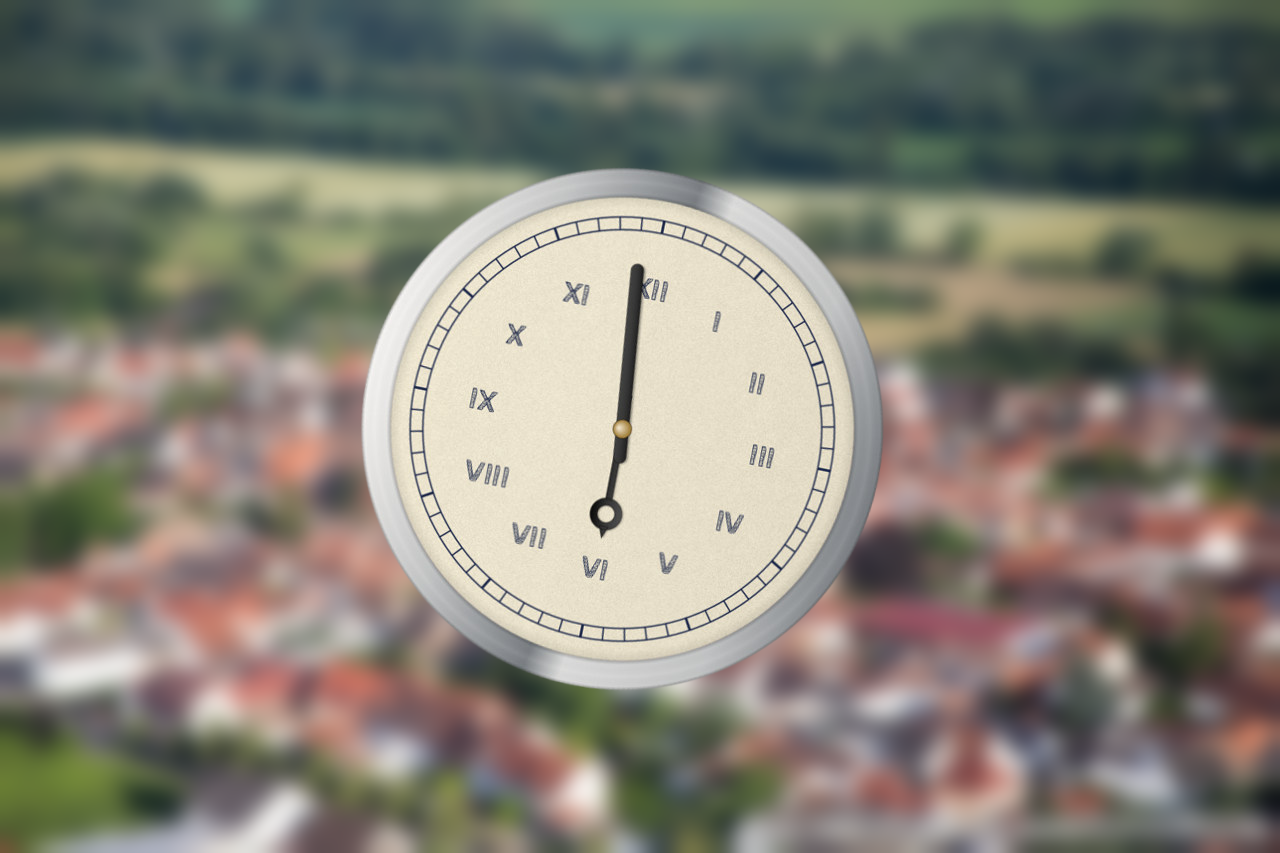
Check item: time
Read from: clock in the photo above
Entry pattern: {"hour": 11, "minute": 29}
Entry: {"hour": 5, "minute": 59}
